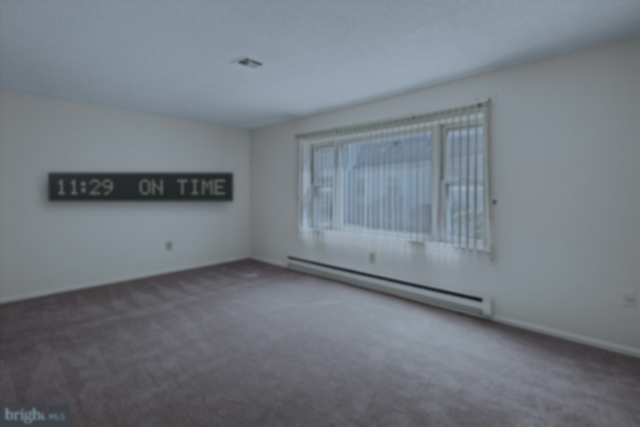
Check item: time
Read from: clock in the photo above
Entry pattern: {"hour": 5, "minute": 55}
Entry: {"hour": 11, "minute": 29}
